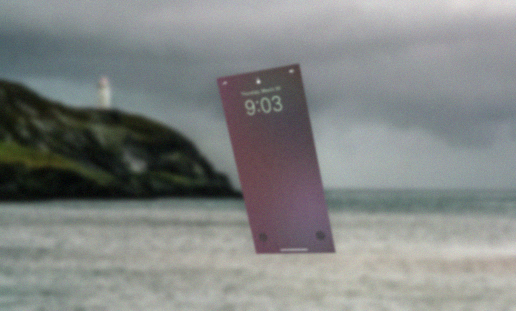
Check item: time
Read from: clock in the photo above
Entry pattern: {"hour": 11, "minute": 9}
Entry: {"hour": 9, "minute": 3}
